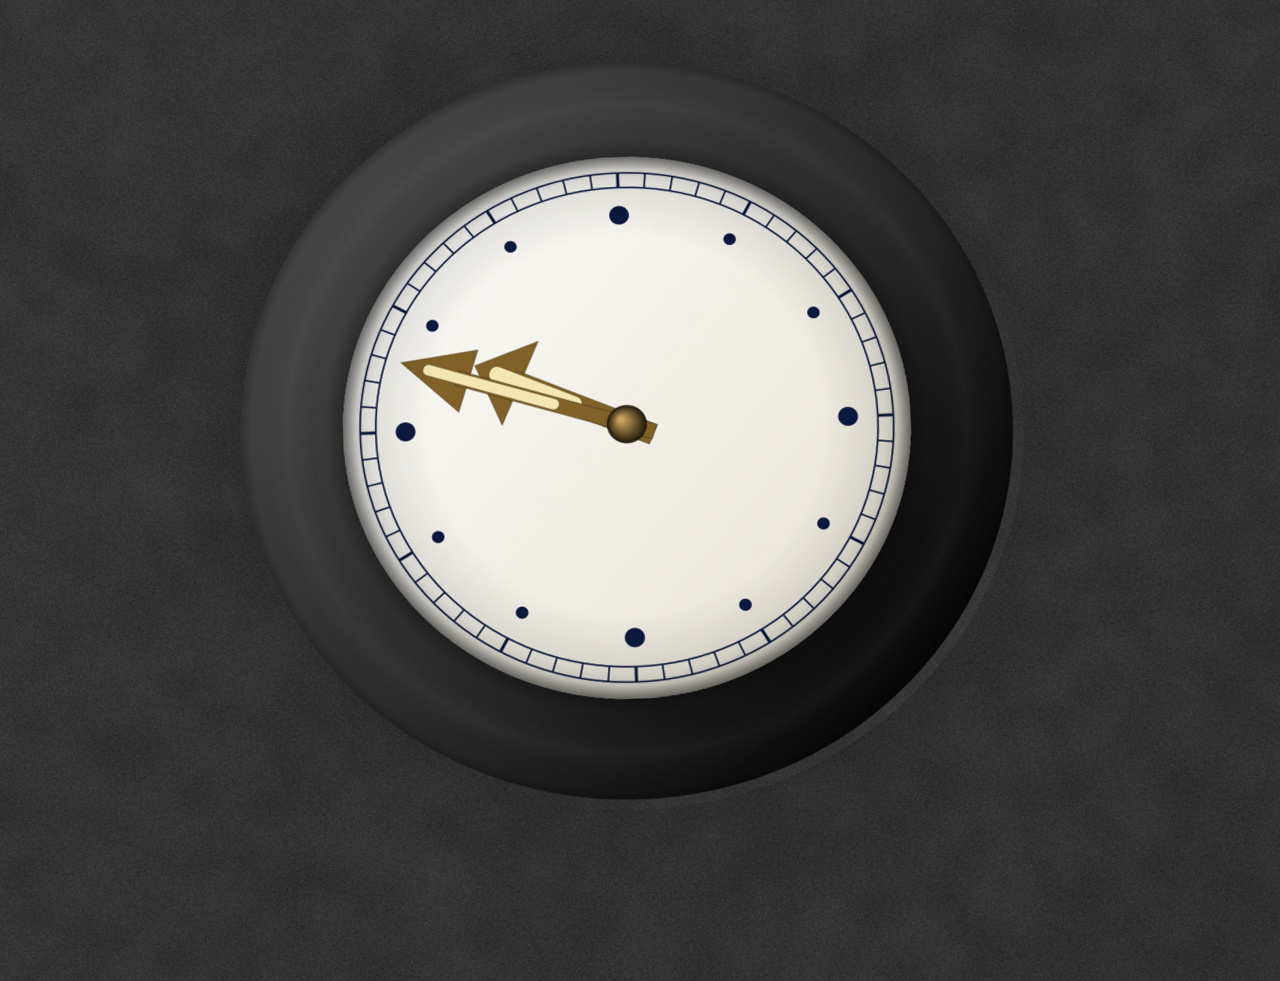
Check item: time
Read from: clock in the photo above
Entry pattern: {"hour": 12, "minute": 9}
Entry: {"hour": 9, "minute": 48}
